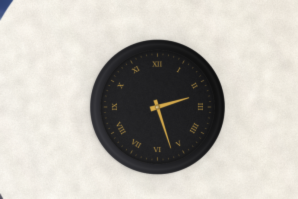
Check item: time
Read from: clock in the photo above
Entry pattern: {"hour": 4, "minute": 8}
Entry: {"hour": 2, "minute": 27}
